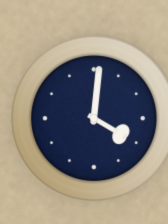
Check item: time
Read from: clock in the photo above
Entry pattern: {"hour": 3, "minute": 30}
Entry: {"hour": 4, "minute": 1}
